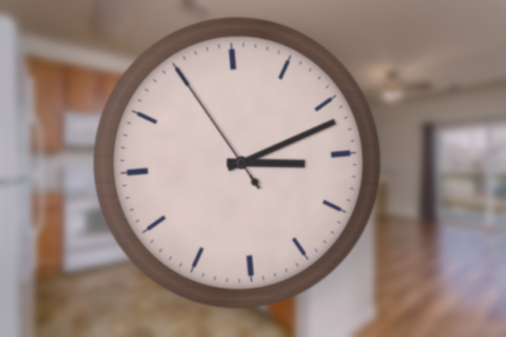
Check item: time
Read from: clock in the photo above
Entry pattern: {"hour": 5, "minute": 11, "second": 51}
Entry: {"hour": 3, "minute": 11, "second": 55}
